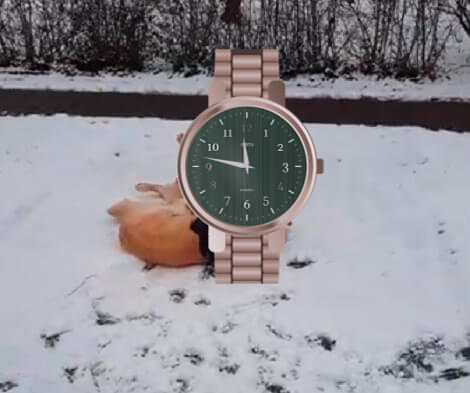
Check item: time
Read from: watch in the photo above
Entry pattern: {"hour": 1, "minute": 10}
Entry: {"hour": 11, "minute": 47}
